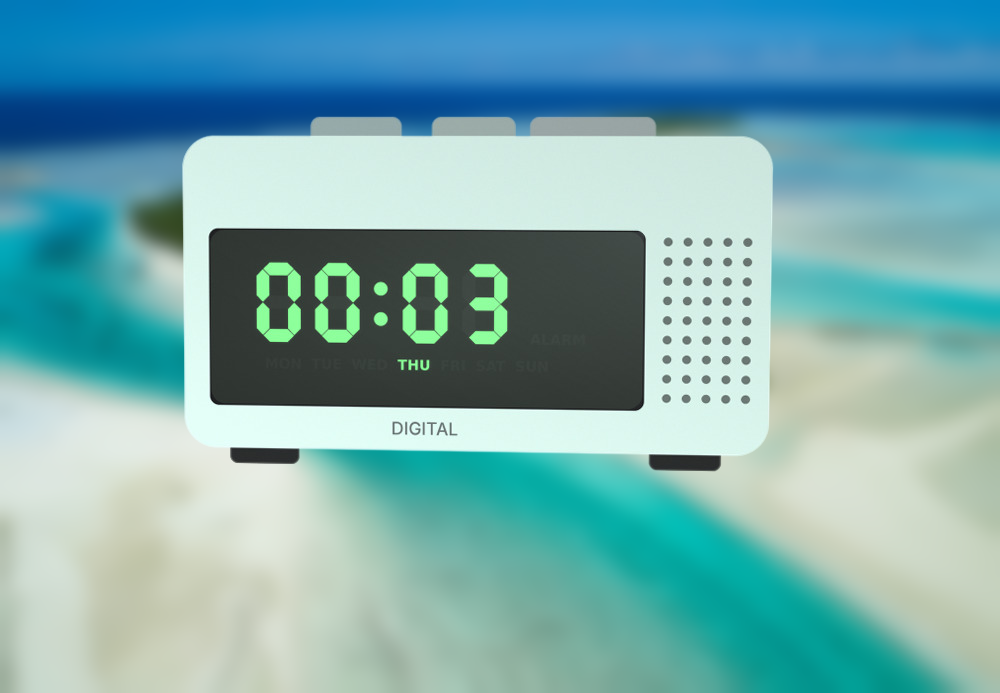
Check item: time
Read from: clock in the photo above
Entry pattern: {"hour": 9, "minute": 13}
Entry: {"hour": 0, "minute": 3}
